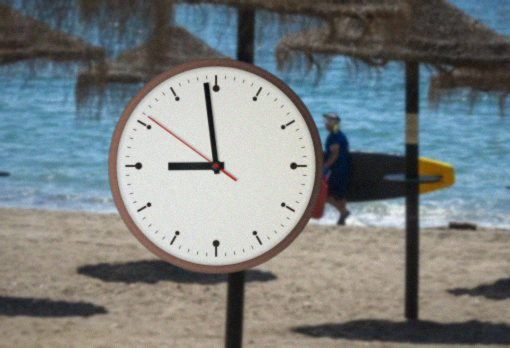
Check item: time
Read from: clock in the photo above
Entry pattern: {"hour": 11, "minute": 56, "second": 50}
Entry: {"hour": 8, "minute": 58, "second": 51}
